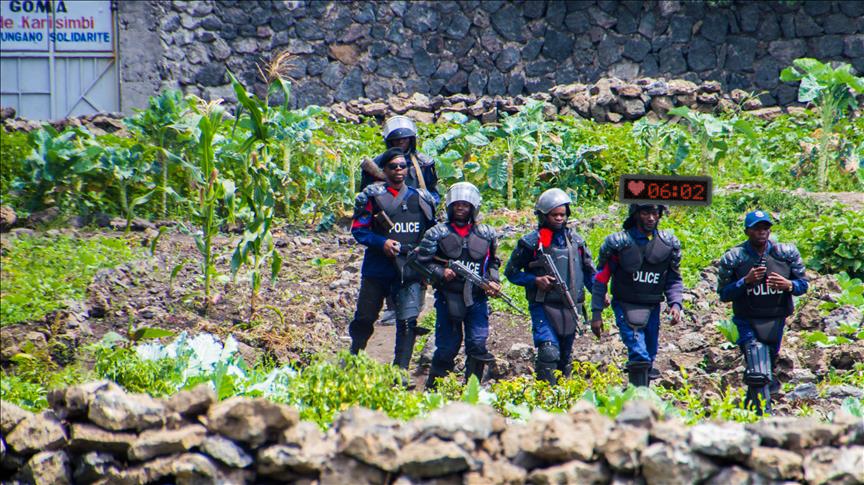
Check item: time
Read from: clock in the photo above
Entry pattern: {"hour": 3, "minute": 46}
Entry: {"hour": 6, "minute": 2}
